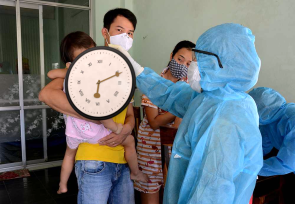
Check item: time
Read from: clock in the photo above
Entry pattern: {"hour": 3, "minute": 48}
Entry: {"hour": 6, "minute": 11}
